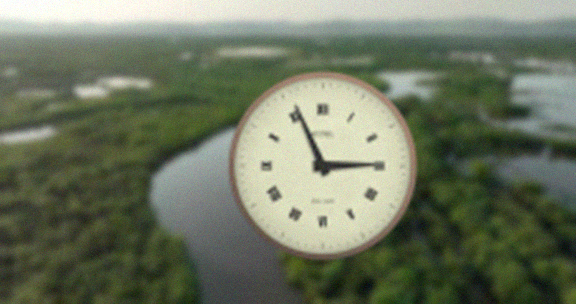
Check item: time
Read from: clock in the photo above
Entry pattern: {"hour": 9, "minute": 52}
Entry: {"hour": 2, "minute": 56}
